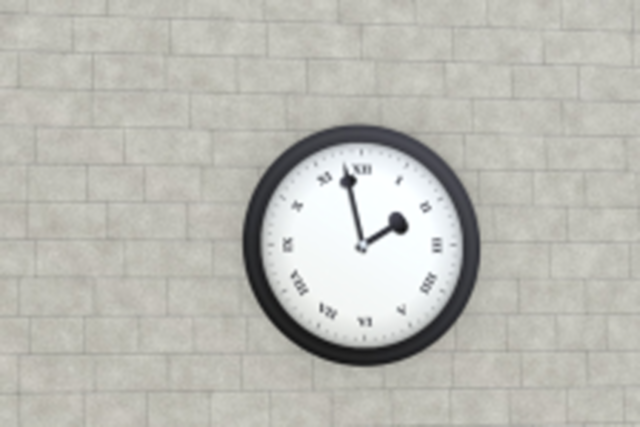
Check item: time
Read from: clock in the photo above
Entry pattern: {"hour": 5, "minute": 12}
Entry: {"hour": 1, "minute": 58}
